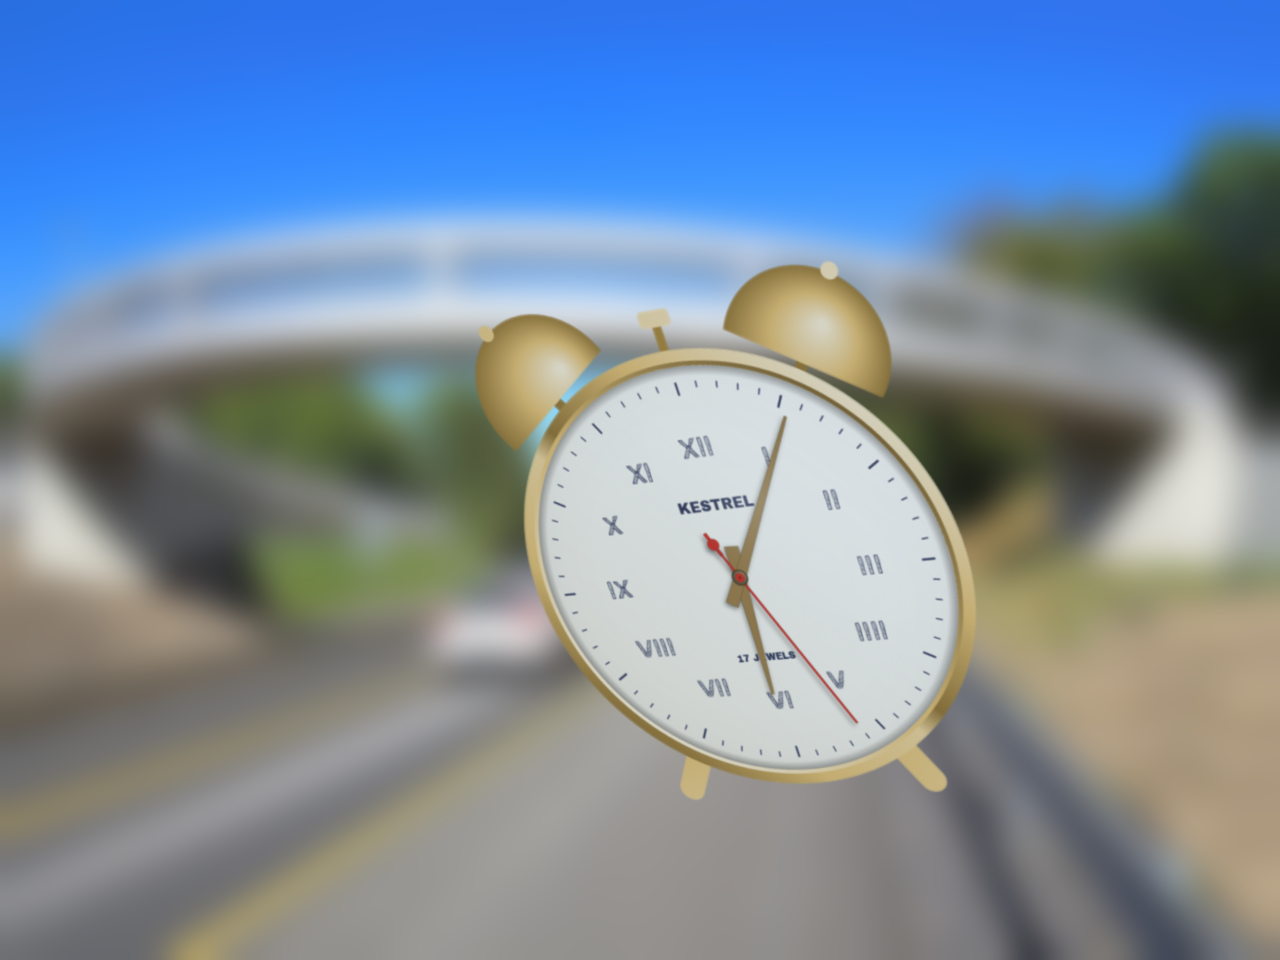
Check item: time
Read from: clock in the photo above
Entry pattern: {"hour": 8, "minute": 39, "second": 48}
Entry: {"hour": 6, "minute": 5, "second": 26}
